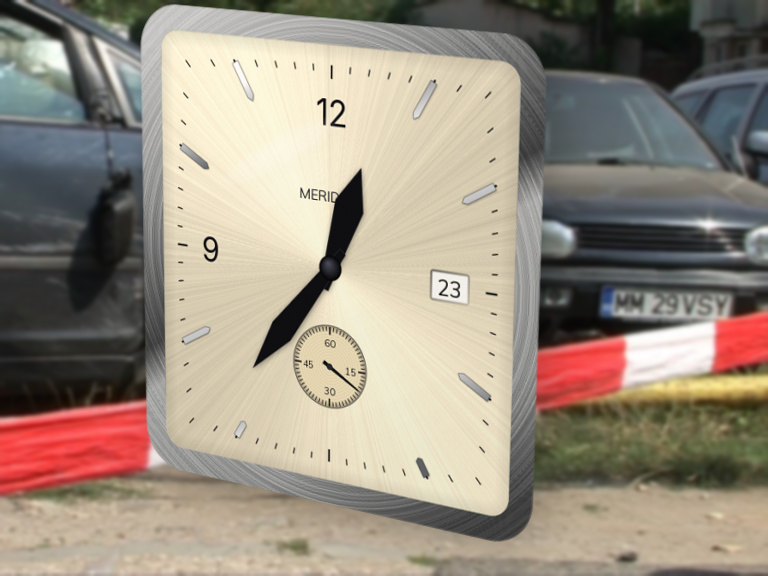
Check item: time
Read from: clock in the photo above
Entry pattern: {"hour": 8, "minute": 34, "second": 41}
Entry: {"hour": 12, "minute": 36, "second": 20}
